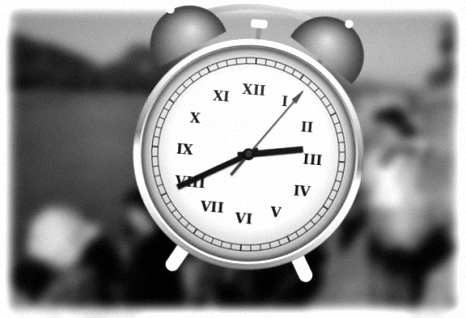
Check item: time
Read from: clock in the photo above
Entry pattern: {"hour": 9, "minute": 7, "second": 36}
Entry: {"hour": 2, "minute": 40, "second": 6}
